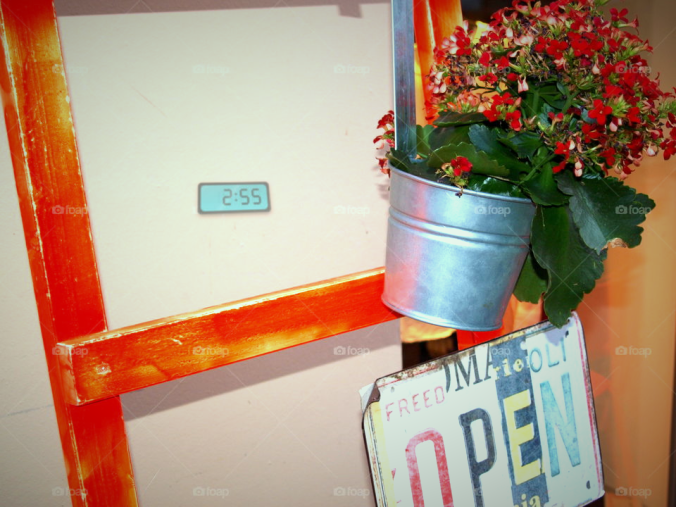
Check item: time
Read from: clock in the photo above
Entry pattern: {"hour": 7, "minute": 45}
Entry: {"hour": 2, "minute": 55}
